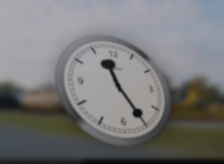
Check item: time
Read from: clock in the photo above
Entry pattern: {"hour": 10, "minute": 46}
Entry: {"hour": 11, "minute": 25}
